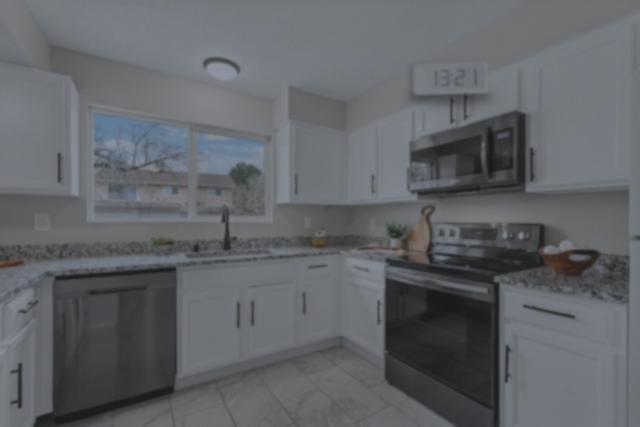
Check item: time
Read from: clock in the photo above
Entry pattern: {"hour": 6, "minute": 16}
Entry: {"hour": 13, "minute": 21}
